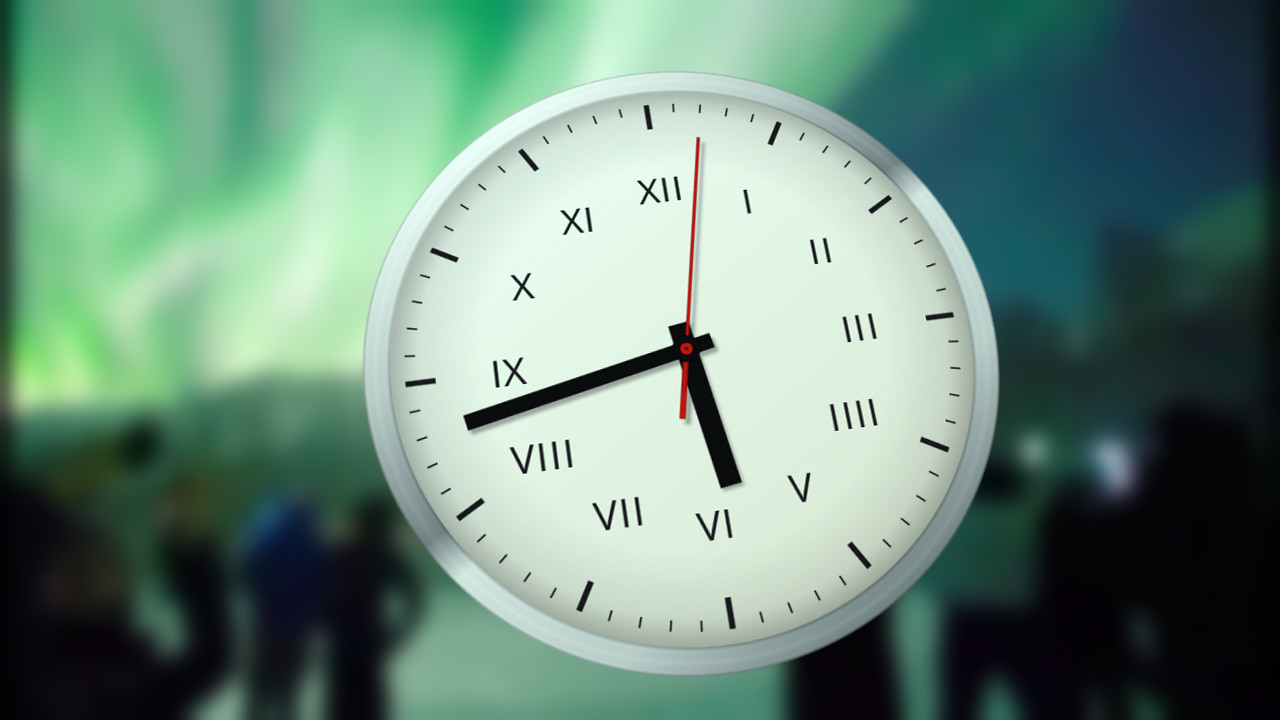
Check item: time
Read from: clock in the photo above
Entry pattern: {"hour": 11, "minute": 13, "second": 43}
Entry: {"hour": 5, "minute": 43, "second": 2}
